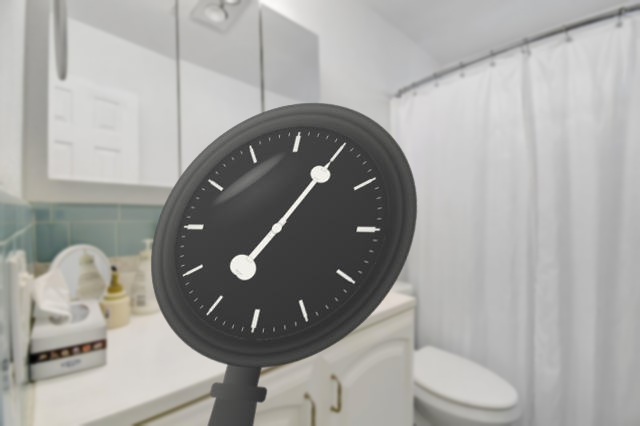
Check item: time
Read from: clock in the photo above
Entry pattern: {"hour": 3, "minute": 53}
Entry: {"hour": 7, "minute": 5}
